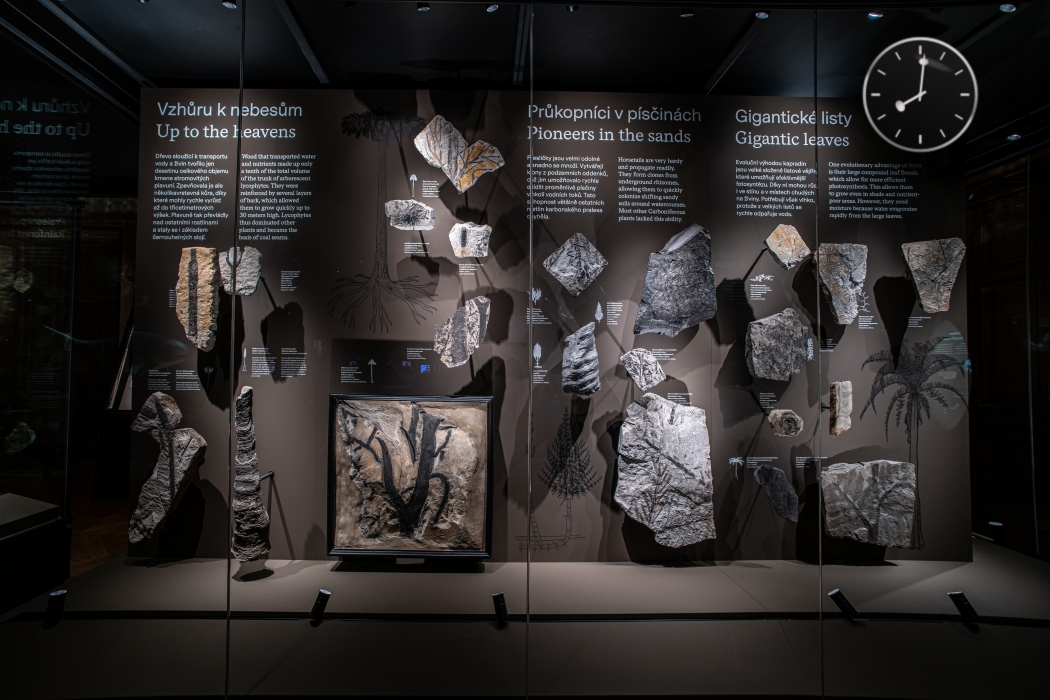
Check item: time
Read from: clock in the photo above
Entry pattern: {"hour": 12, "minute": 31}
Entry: {"hour": 8, "minute": 1}
